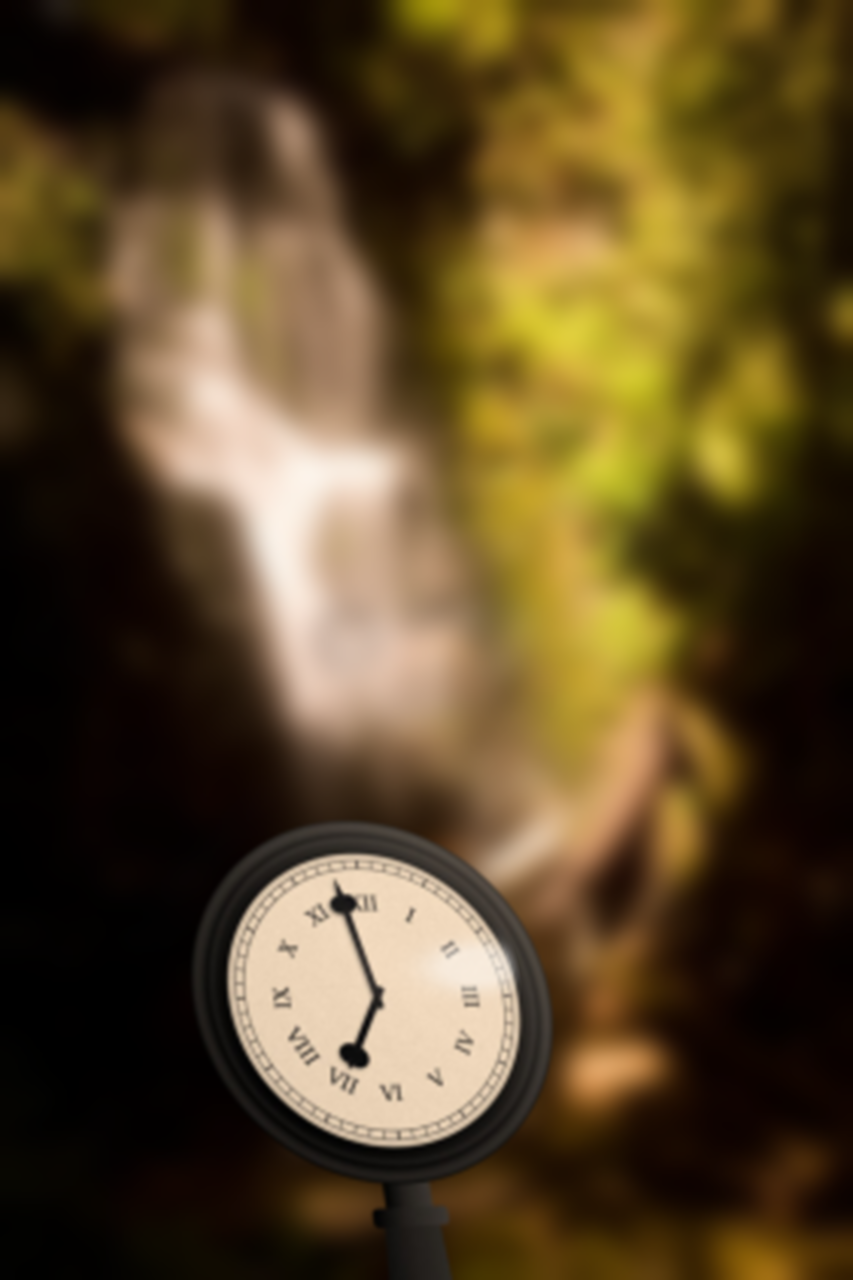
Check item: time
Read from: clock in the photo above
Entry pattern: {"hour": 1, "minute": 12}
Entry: {"hour": 6, "minute": 58}
